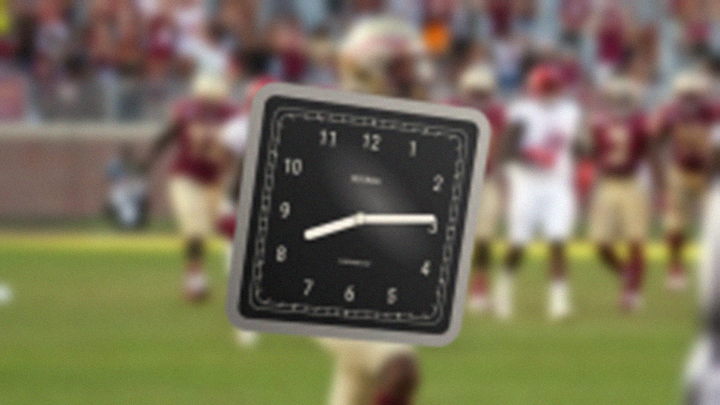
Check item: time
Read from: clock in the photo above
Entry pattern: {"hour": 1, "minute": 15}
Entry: {"hour": 8, "minute": 14}
